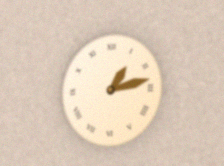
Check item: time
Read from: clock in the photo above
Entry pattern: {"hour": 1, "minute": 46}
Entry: {"hour": 1, "minute": 13}
